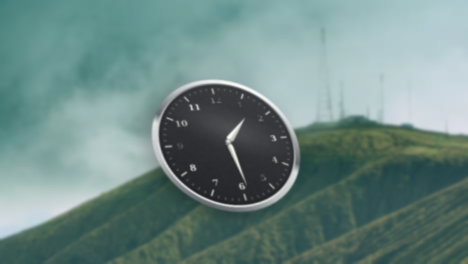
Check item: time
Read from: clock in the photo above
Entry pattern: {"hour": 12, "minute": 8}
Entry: {"hour": 1, "minute": 29}
